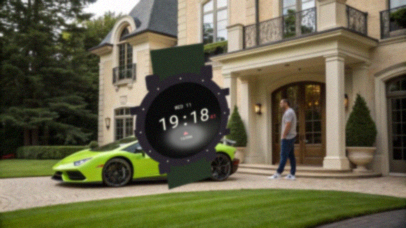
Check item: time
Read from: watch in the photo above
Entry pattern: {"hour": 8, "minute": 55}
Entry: {"hour": 19, "minute": 18}
